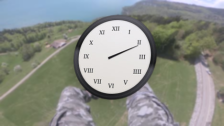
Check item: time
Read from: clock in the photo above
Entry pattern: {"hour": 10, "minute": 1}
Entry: {"hour": 2, "minute": 11}
